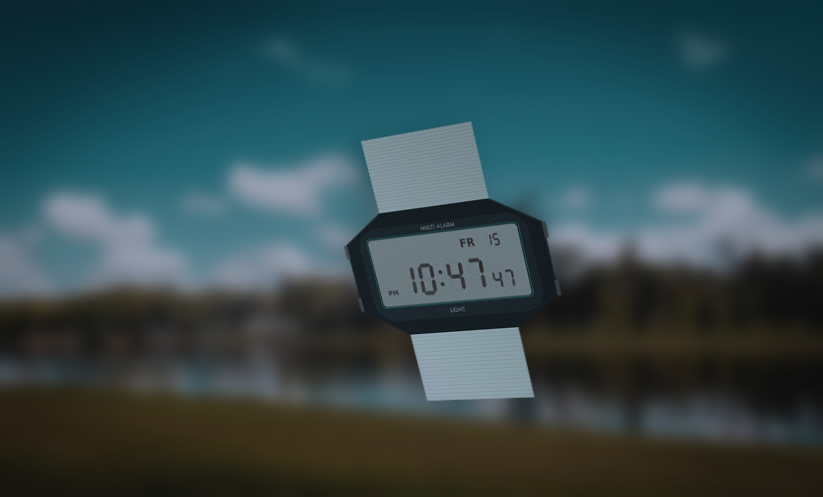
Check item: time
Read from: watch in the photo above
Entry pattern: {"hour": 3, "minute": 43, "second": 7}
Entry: {"hour": 10, "minute": 47, "second": 47}
